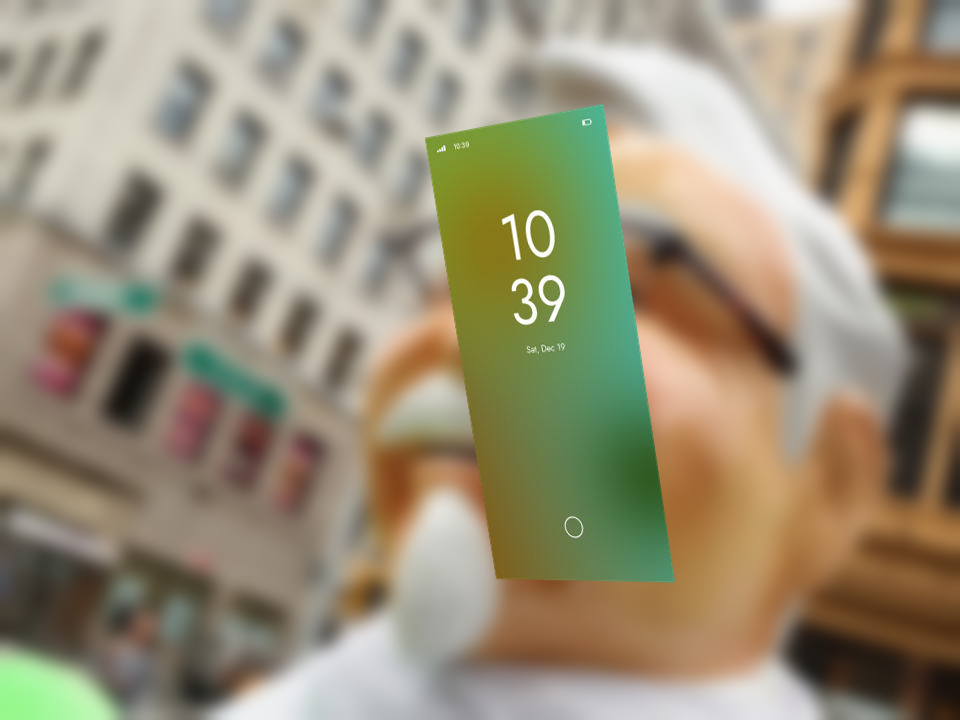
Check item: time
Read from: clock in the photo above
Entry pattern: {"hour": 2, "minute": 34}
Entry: {"hour": 10, "minute": 39}
